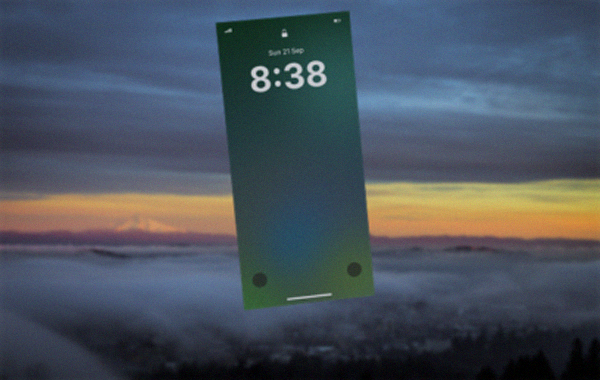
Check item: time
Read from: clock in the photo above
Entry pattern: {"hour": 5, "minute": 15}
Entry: {"hour": 8, "minute": 38}
